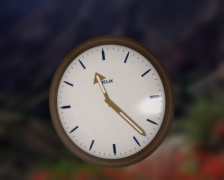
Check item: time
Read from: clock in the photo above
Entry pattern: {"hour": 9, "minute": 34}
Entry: {"hour": 11, "minute": 23}
